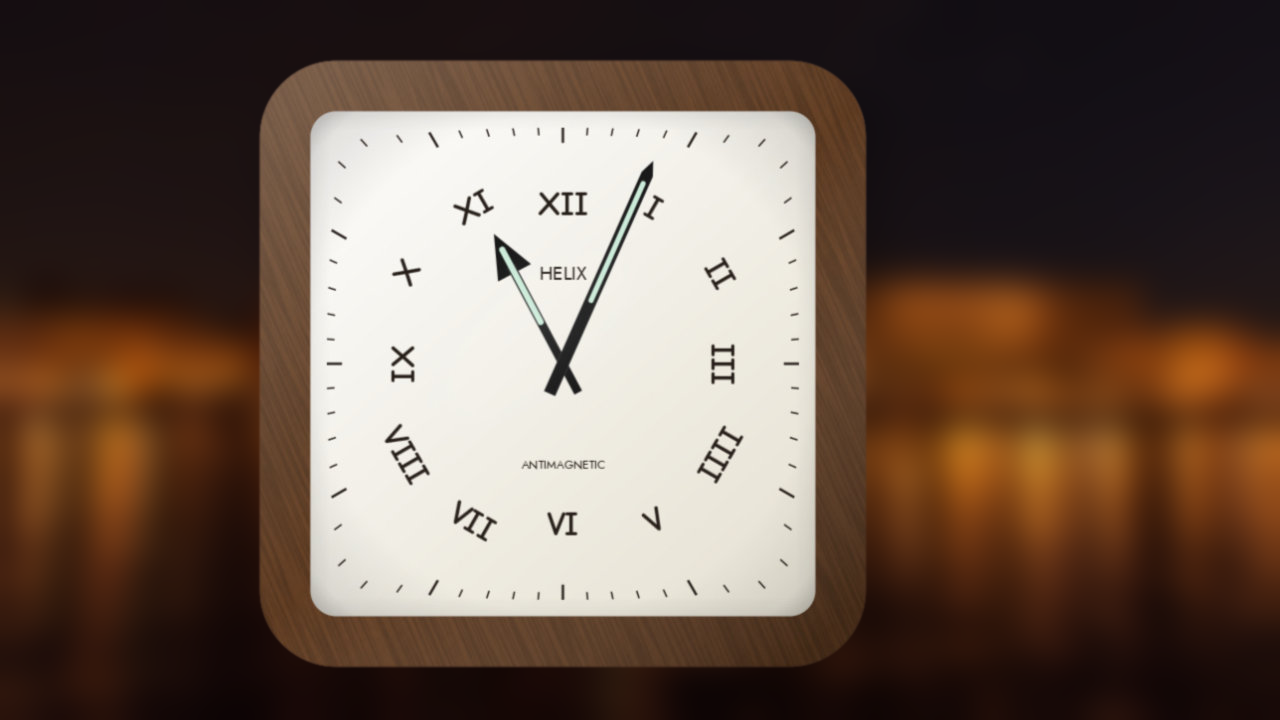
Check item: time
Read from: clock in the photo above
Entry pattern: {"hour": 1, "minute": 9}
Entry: {"hour": 11, "minute": 4}
